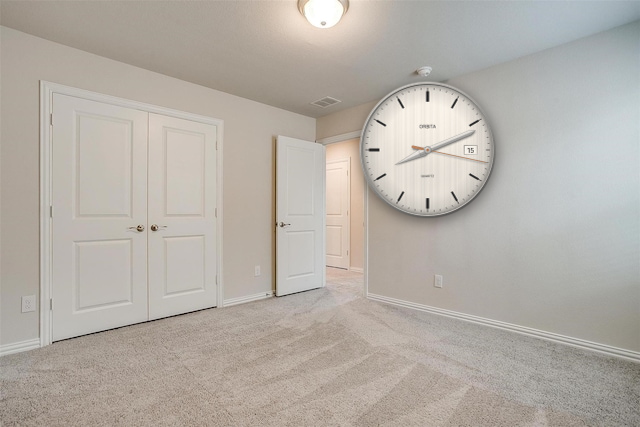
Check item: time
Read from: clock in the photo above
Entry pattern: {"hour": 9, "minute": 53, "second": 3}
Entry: {"hour": 8, "minute": 11, "second": 17}
